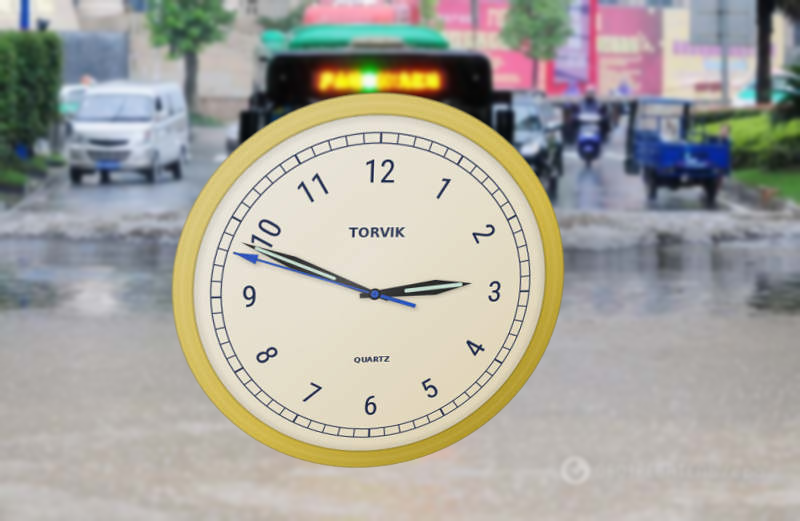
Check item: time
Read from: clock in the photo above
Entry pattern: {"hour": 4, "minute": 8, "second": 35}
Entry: {"hour": 2, "minute": 48, "second": 48}
